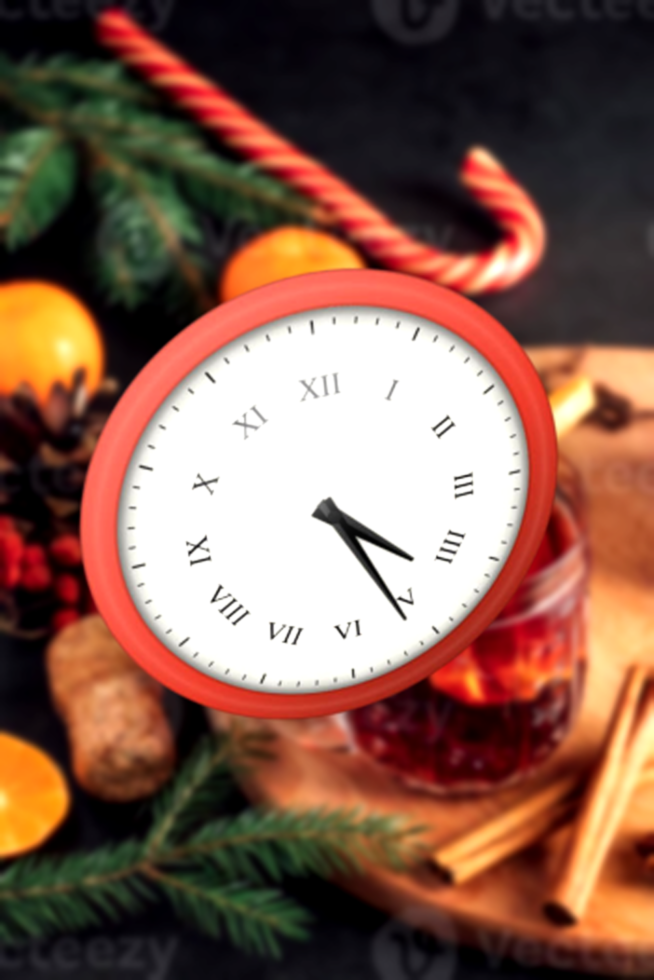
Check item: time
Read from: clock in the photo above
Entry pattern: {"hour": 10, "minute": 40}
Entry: {"hour": 4, "minute": 26}
